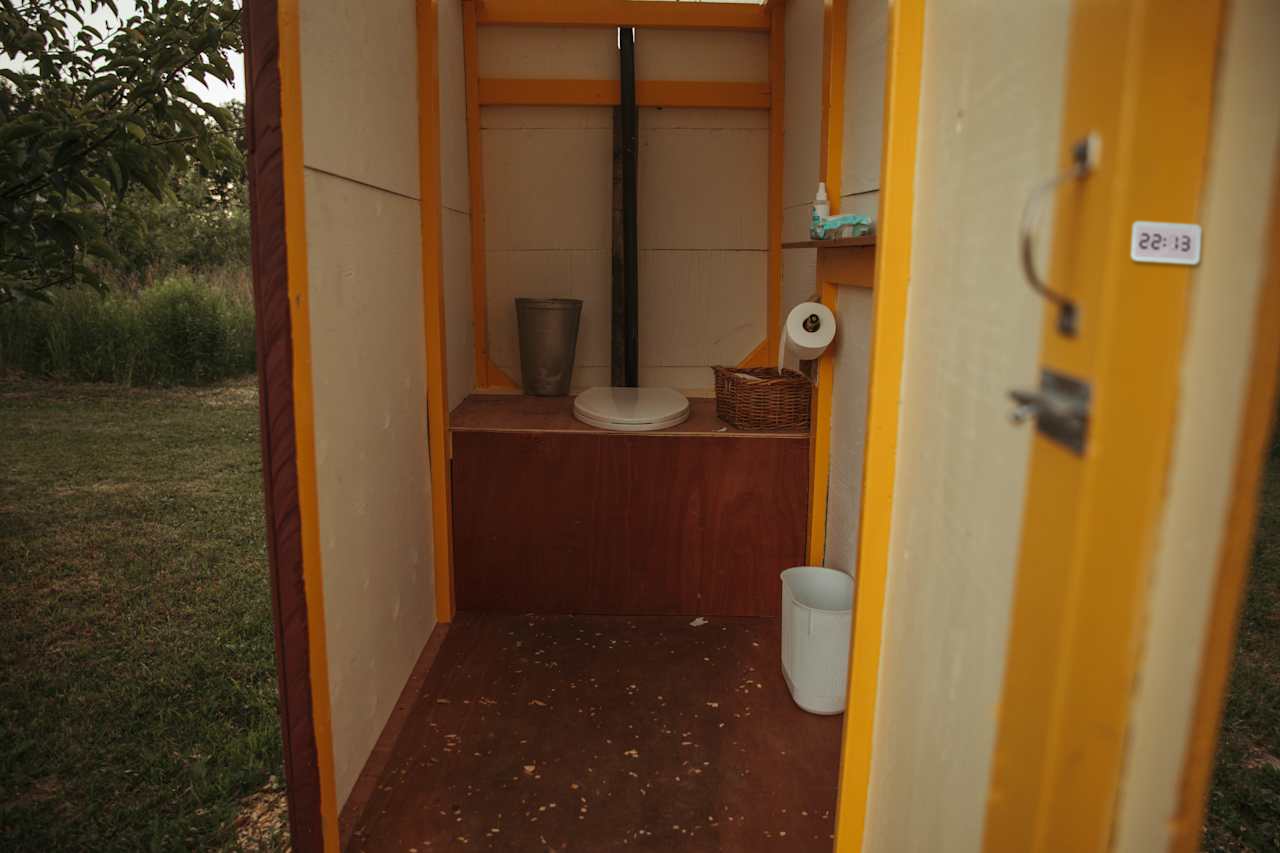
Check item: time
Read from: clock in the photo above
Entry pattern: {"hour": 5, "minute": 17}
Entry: {"hour": 22, "minute": 13}
